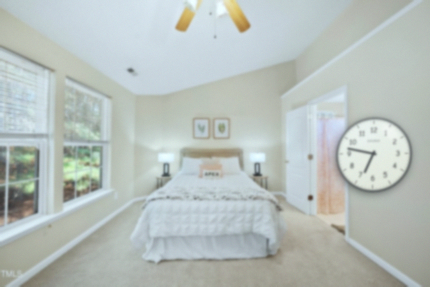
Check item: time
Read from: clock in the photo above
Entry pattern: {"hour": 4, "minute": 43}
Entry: {"hour": 6, "minute": 47}
